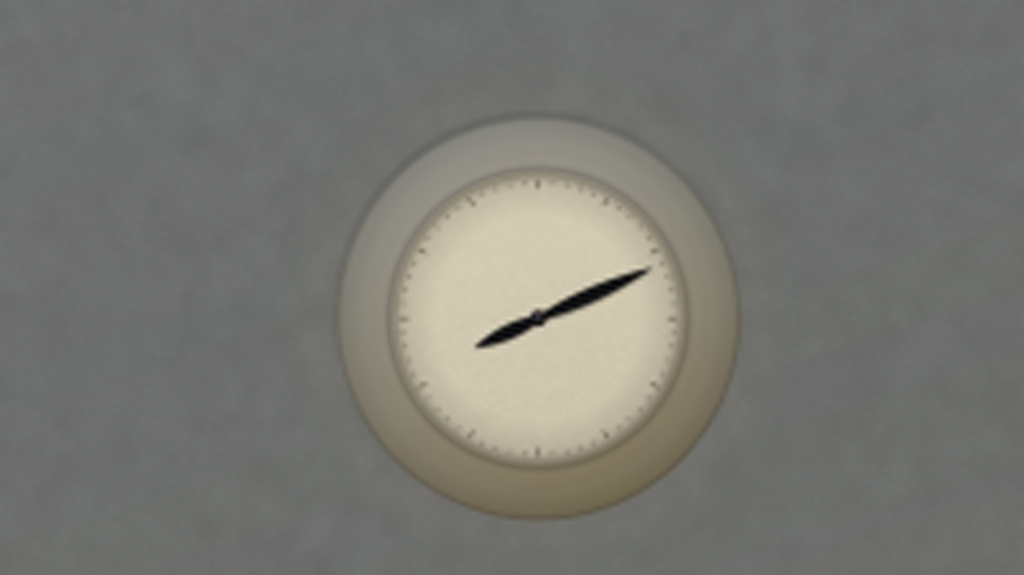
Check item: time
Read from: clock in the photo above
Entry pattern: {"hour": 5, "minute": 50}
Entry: {"hour": 8, "minute": 11}
